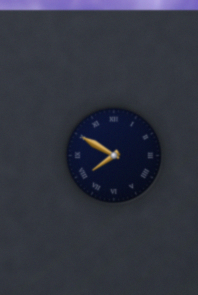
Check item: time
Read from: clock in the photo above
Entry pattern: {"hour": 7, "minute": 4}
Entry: {"hour": 7, "minute": 50}
